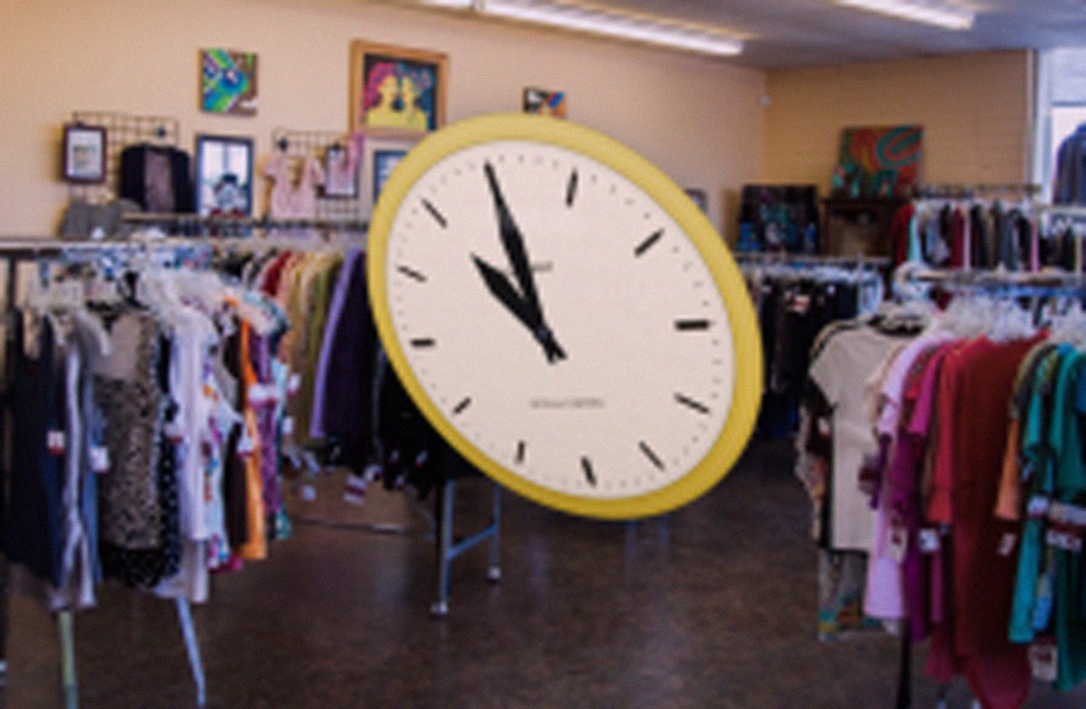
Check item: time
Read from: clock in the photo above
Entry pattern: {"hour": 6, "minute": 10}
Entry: {"hour": 11, "minute": 0}
